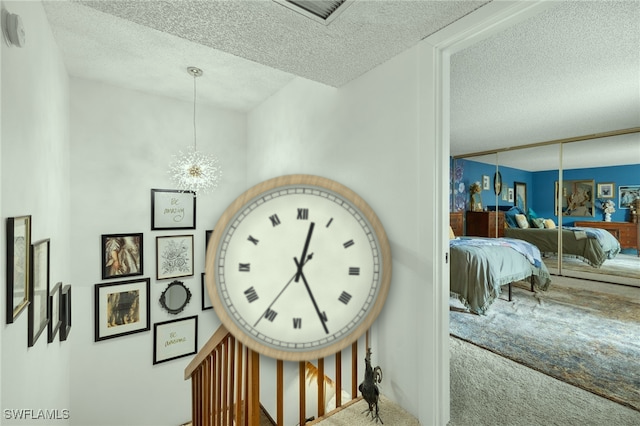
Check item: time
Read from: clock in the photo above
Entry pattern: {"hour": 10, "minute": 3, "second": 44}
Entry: {"hour": 12, "minute": 25, "second": 36}
